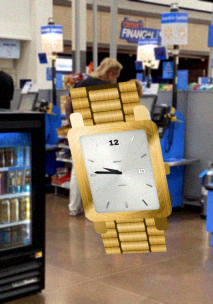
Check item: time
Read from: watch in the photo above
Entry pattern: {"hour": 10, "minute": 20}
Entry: {"hour": 9, "minute": 46}
